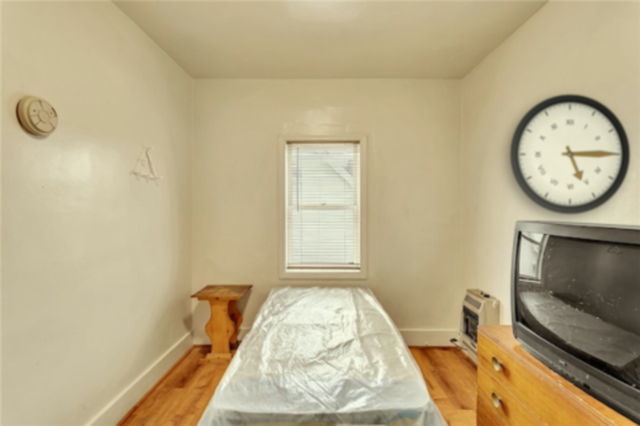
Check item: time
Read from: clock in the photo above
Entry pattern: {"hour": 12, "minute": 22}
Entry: {"hour": 5, "minute": 15}
